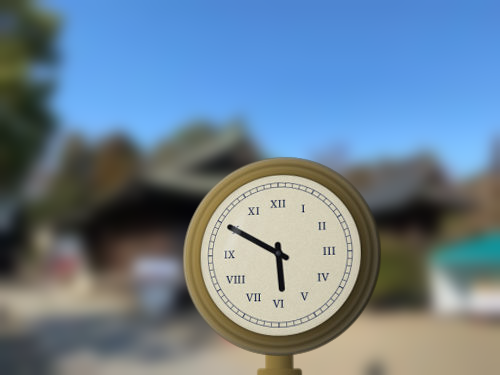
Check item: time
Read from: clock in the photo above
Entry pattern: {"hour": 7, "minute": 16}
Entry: {"hour": 5, "minute": 50}
